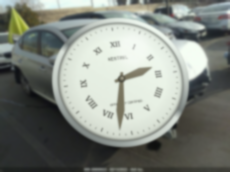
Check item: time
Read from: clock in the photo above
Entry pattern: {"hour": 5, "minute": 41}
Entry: {"hour": 2, "minute": 32}
